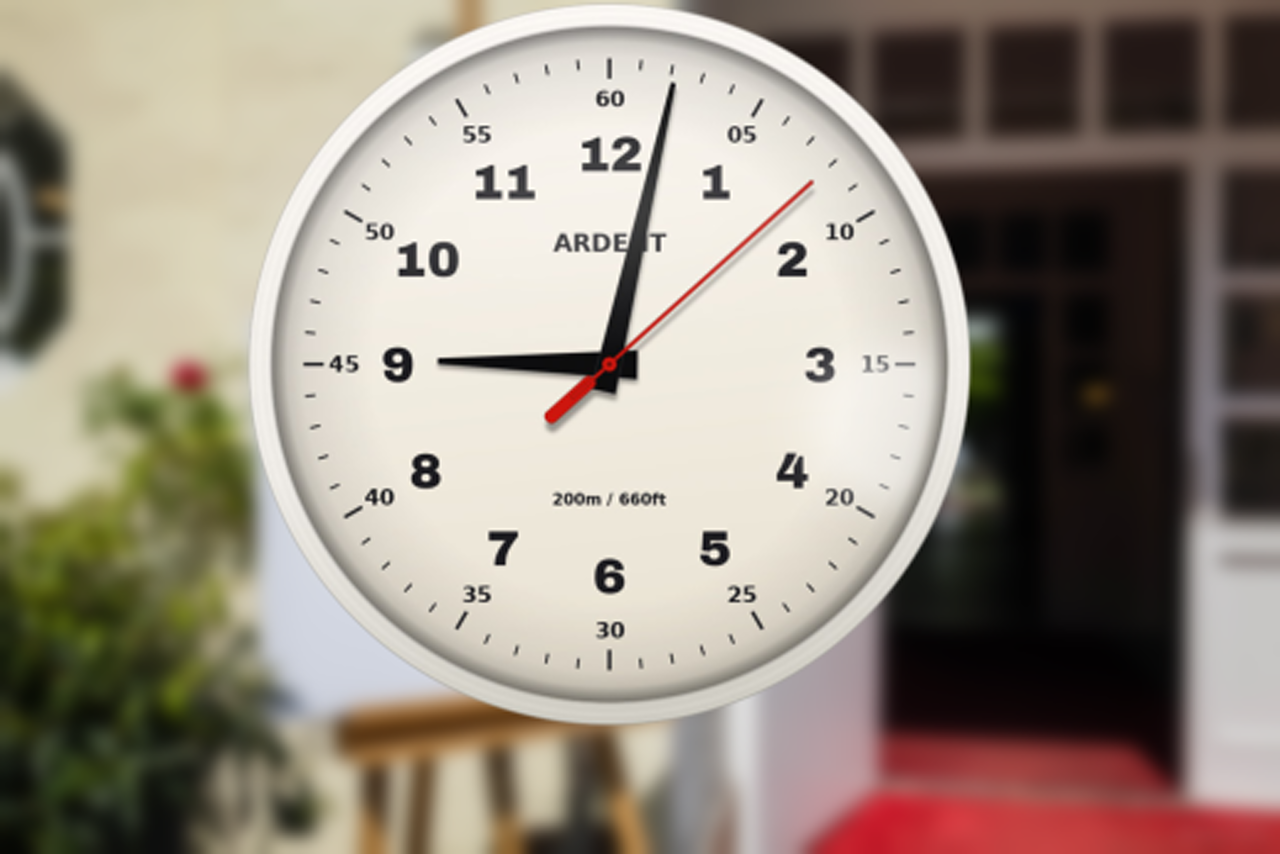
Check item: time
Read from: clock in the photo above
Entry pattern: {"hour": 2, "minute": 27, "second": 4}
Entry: {"hour": 9, "minute": 2, "second": 8}
